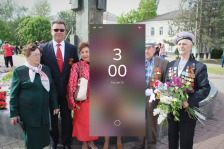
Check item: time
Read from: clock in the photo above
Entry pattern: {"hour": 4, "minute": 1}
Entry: {"hour": 3, "minute": 0}
